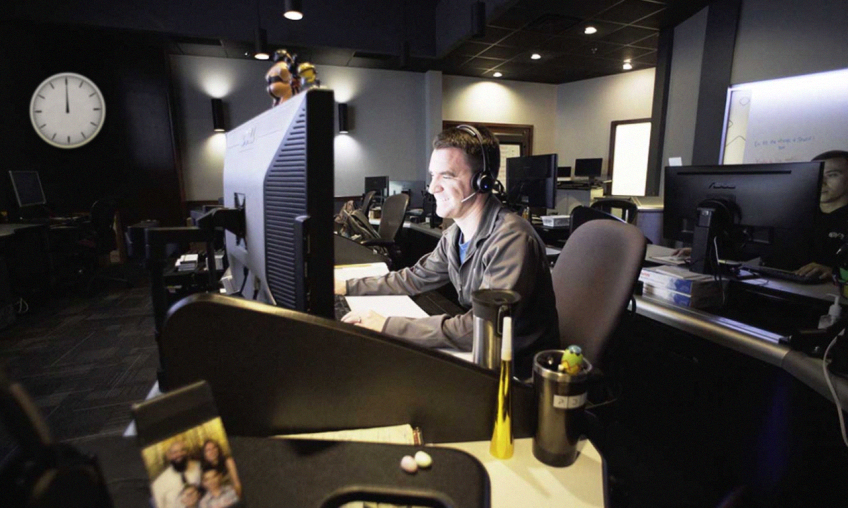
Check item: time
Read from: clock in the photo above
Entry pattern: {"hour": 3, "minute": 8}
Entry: {"hour": 12, "minute": 0}
